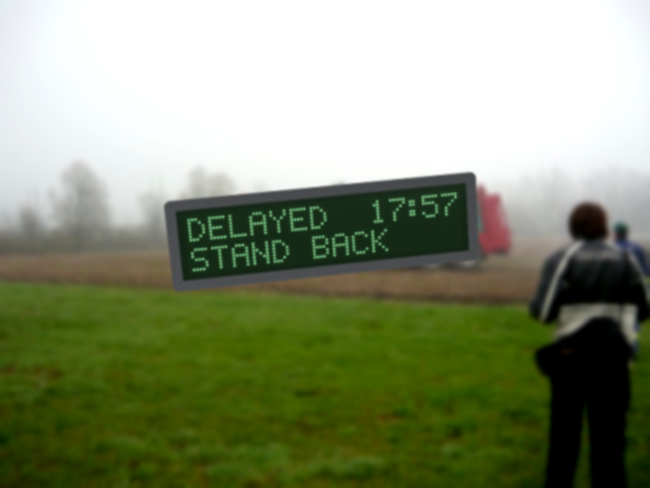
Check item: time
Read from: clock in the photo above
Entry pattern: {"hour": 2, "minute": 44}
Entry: {"hour": 17, "minute": 57}
